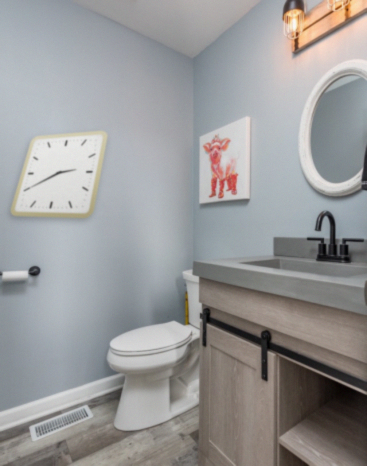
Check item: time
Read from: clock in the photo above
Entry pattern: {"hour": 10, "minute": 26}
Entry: {"hour": 2, "minute": 40}
